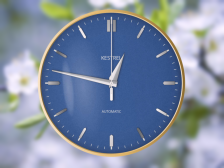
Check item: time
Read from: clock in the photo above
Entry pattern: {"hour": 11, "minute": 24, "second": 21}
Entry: {"hour": 12, "minute": 47, "second": 0}
